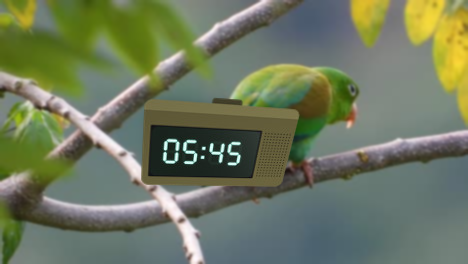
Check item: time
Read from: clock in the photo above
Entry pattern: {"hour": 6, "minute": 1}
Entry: {"hour": 5, "minute": 45}
